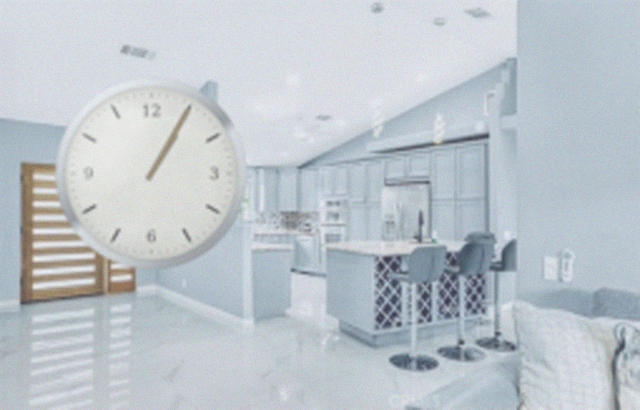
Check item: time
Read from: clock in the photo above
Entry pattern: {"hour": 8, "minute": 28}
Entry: {"hour": 1, "minute": 5}
